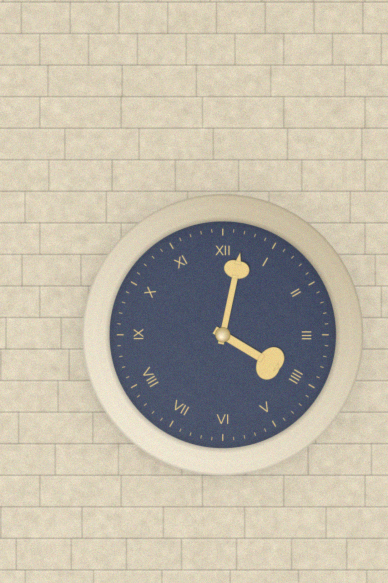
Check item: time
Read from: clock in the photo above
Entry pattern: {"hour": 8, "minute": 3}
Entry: {"hour": 4, "minute": 2}
